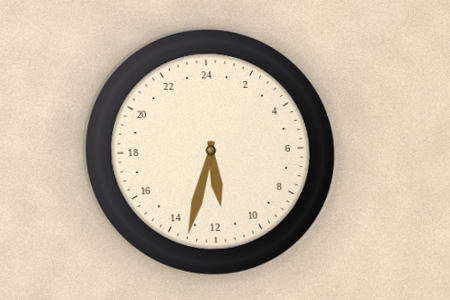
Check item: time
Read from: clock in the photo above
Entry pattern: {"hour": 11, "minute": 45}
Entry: {"hour": 11, "minute": 33}
